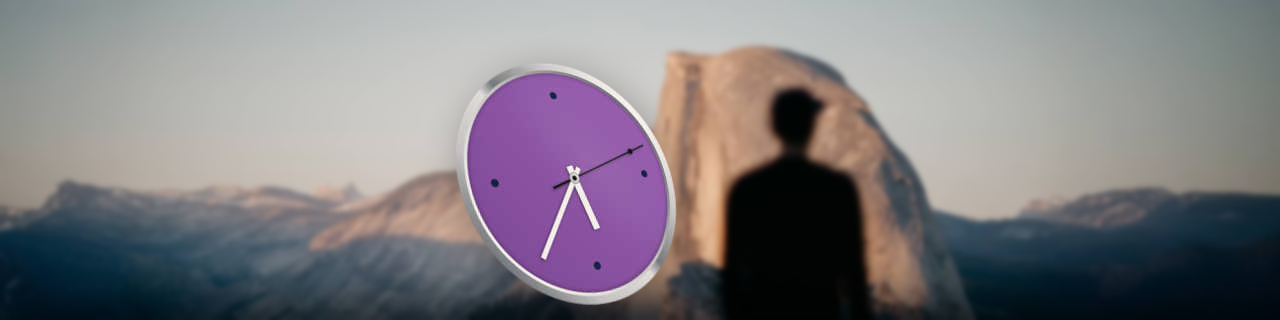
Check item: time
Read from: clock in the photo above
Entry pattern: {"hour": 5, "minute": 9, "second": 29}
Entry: {"hour": 5, "minute": 36, "second": 12}
